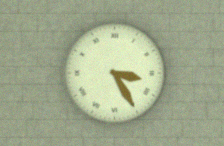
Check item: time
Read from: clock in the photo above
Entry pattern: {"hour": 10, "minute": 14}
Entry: {"hour": 3, "minute": 25}
